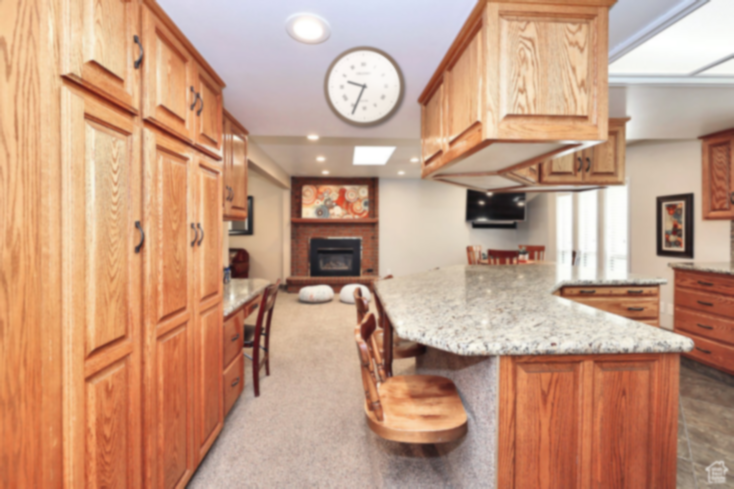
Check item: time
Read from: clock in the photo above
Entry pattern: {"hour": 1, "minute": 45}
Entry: {"hour": 9, "minute": 34}
